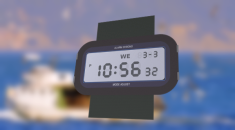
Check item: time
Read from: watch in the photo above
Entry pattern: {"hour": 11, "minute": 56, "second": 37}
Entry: {"hour": 10, "minute": 56, "second": 32}
